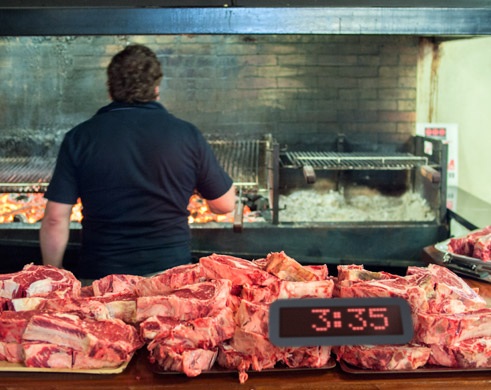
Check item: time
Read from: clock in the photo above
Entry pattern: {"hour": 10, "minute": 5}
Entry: {"hour": 3, "minute": 35}
